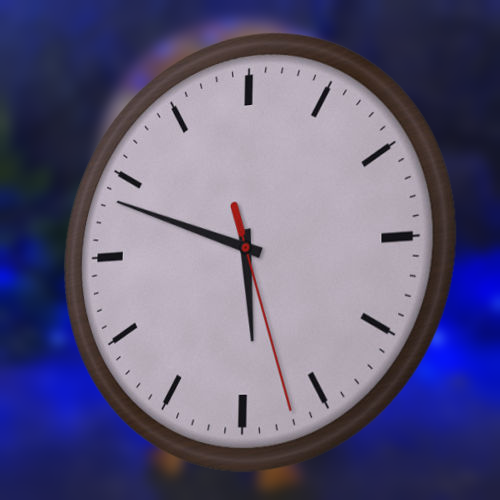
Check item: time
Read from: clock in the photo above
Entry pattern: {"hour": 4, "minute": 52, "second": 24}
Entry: {"hour": 5, "minute": 48, "second": 27}
